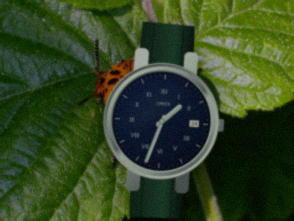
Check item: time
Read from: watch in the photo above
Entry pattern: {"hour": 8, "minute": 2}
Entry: {"hour": 1, "minute": 33}
